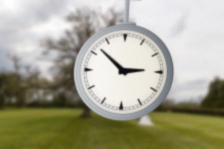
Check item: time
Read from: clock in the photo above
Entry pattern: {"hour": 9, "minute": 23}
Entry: {"hour": 2, "minute": 52}
